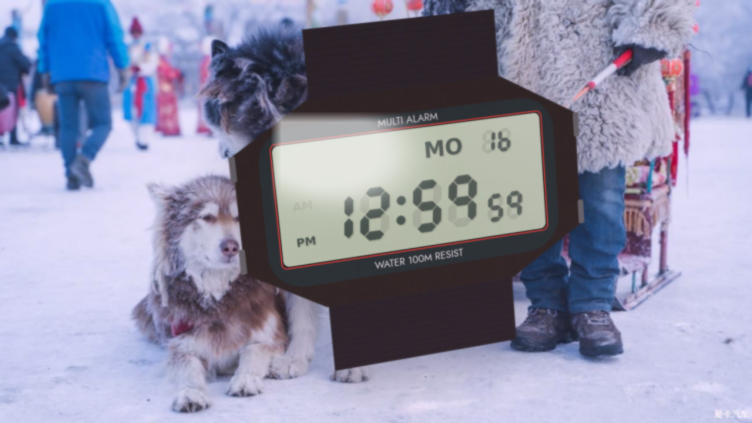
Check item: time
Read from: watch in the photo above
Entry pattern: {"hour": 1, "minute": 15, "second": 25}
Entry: {"hour": 12, "minute": 59, "second": 59}
